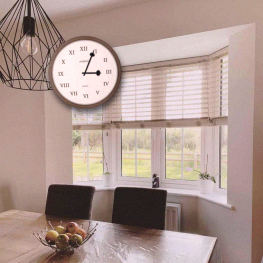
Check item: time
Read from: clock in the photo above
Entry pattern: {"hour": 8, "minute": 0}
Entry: {"hour": 3, "minute": 4}
